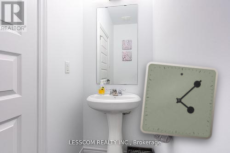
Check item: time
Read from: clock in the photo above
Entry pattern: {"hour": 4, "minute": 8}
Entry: {"hour": 4, "minute": 7}
